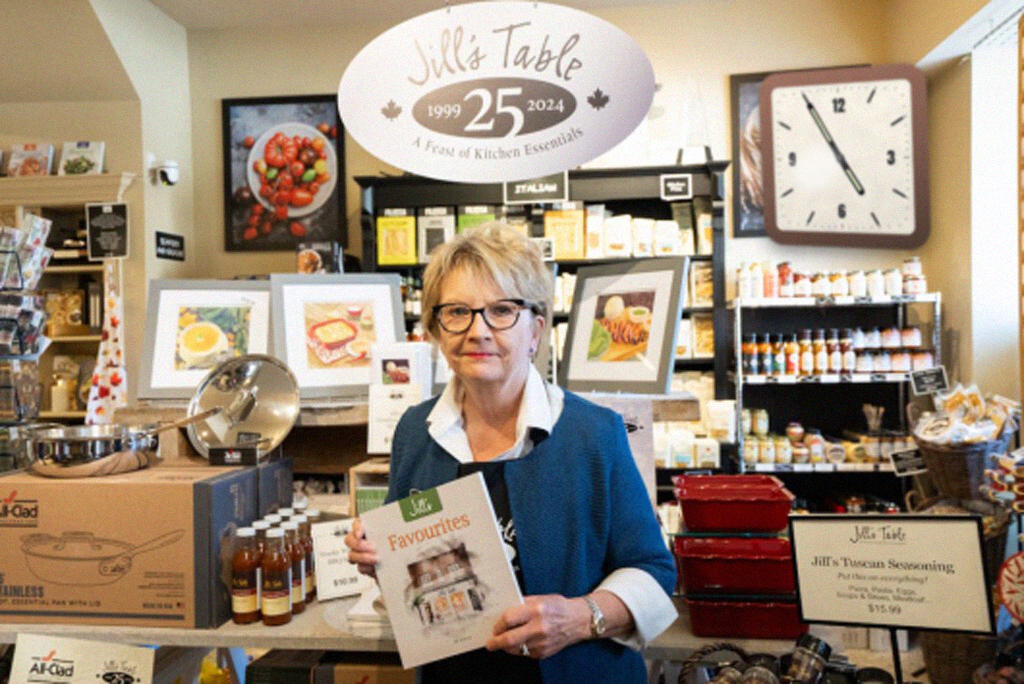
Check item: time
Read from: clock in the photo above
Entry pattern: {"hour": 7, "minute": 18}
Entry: {"hour": 4, "minute": 55}
